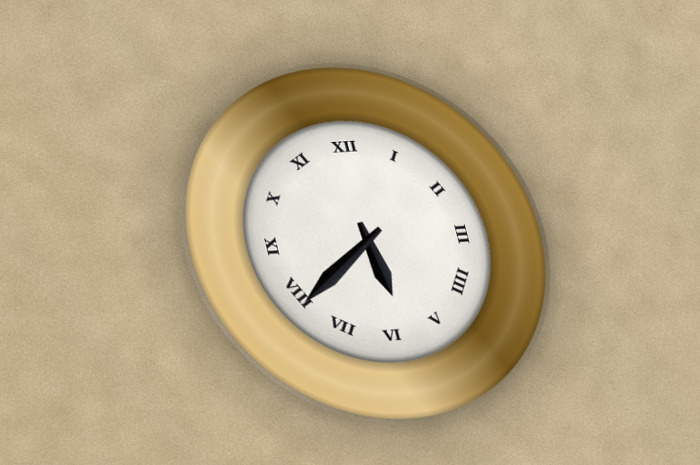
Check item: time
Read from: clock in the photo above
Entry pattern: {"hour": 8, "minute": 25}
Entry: {"hour": 5, "minute": 39}
